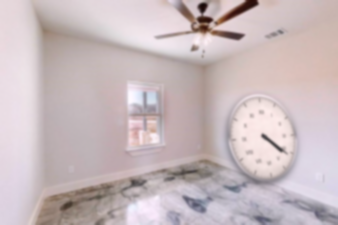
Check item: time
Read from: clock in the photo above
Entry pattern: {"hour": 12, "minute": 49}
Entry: {"hour": 4, "minute": 21}
